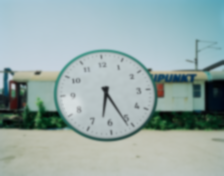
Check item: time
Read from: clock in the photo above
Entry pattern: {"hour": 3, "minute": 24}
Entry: {"hour": 6, "minute": 26}
